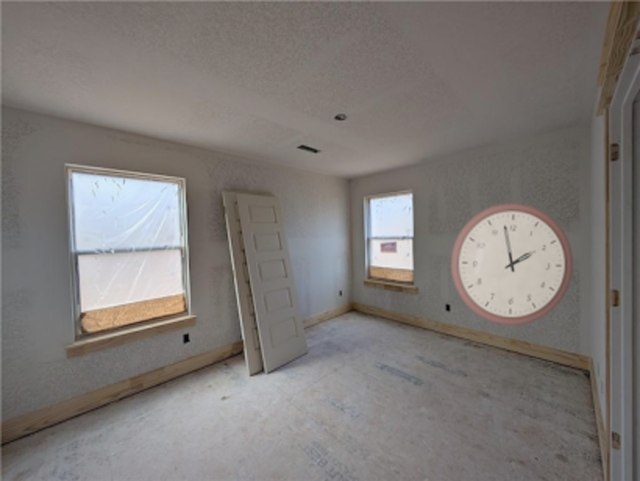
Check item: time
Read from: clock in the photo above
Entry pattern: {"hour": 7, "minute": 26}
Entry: {"hour": 1, "minute": 58}
